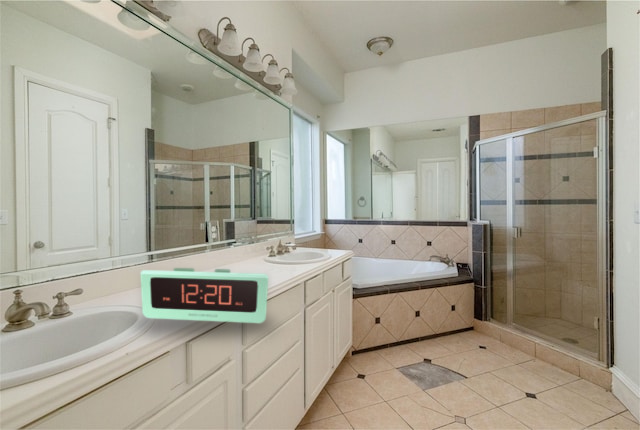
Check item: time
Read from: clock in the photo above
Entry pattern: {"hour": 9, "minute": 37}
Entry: {"hour": 12, "minute": 20}
